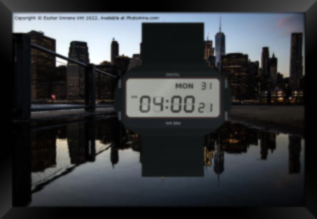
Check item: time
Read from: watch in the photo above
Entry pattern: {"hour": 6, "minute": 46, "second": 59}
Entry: {"hour": 4, "minute": 0, "second": 21}
